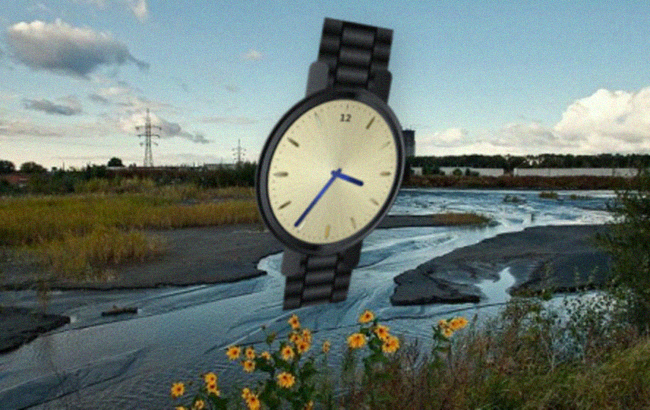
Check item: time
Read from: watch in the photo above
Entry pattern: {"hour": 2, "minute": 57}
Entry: {"hour": 3, "minute": 36}
